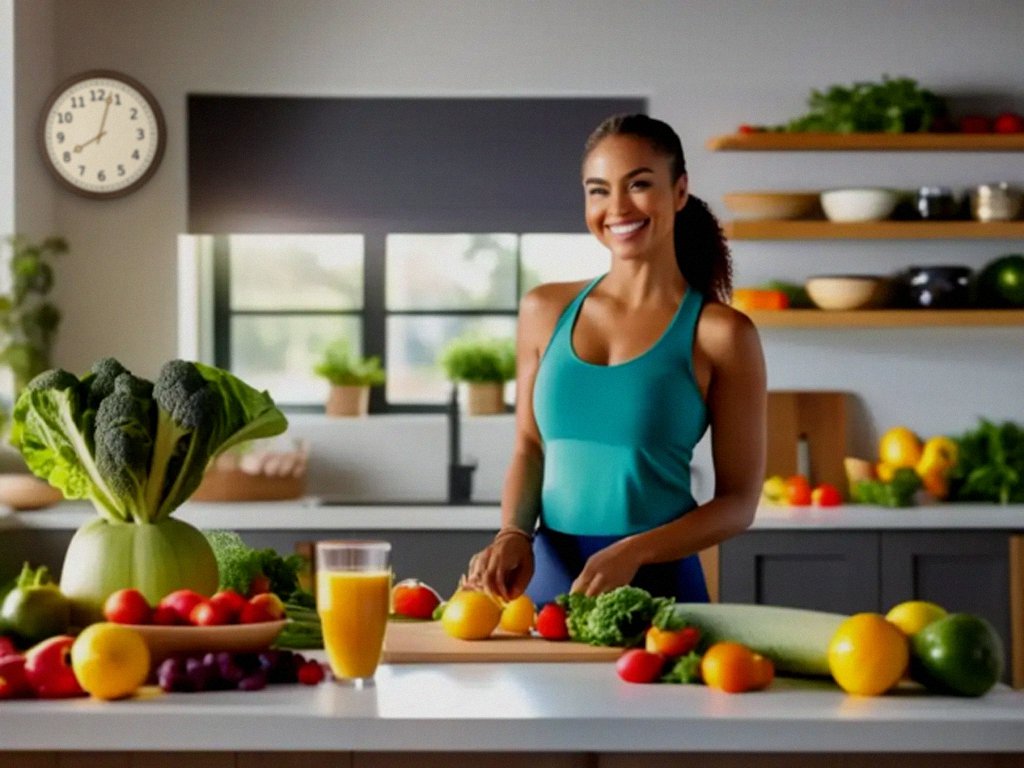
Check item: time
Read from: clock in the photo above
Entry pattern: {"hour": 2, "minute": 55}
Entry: {"hour": 8, "minute": 3}
